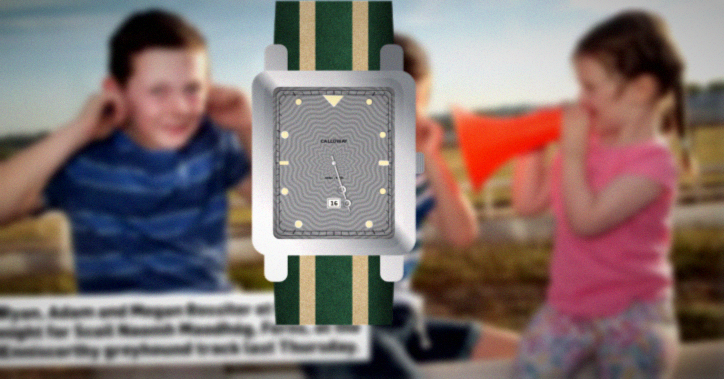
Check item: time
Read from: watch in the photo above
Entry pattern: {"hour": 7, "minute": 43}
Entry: {"hour": 5, "minute": 27}
